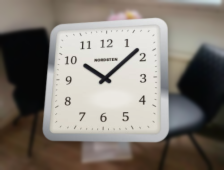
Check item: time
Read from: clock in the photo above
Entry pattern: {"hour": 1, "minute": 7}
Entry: {"hour": 10, "minute": 8}
